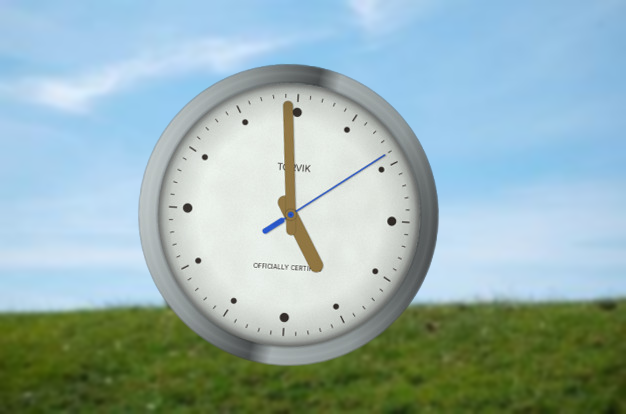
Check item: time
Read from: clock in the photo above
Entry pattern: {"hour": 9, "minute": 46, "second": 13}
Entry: {"hour": 4, "minute": 59, "second": 9}
